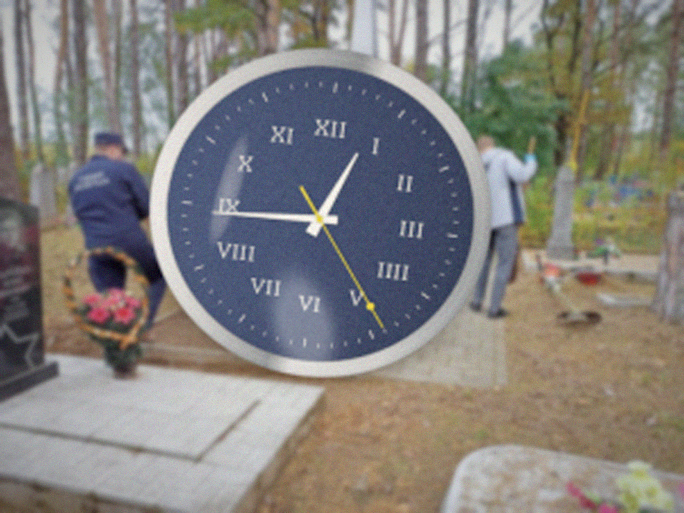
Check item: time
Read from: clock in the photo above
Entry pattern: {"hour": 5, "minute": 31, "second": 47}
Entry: {"hour": 12, "minute": 44, "second": 24}
